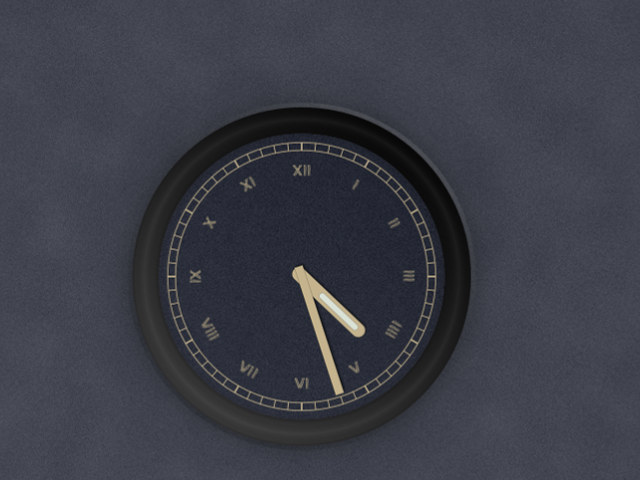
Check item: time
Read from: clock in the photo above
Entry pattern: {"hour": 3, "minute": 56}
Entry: {"hour": 4, "minute": 27}
